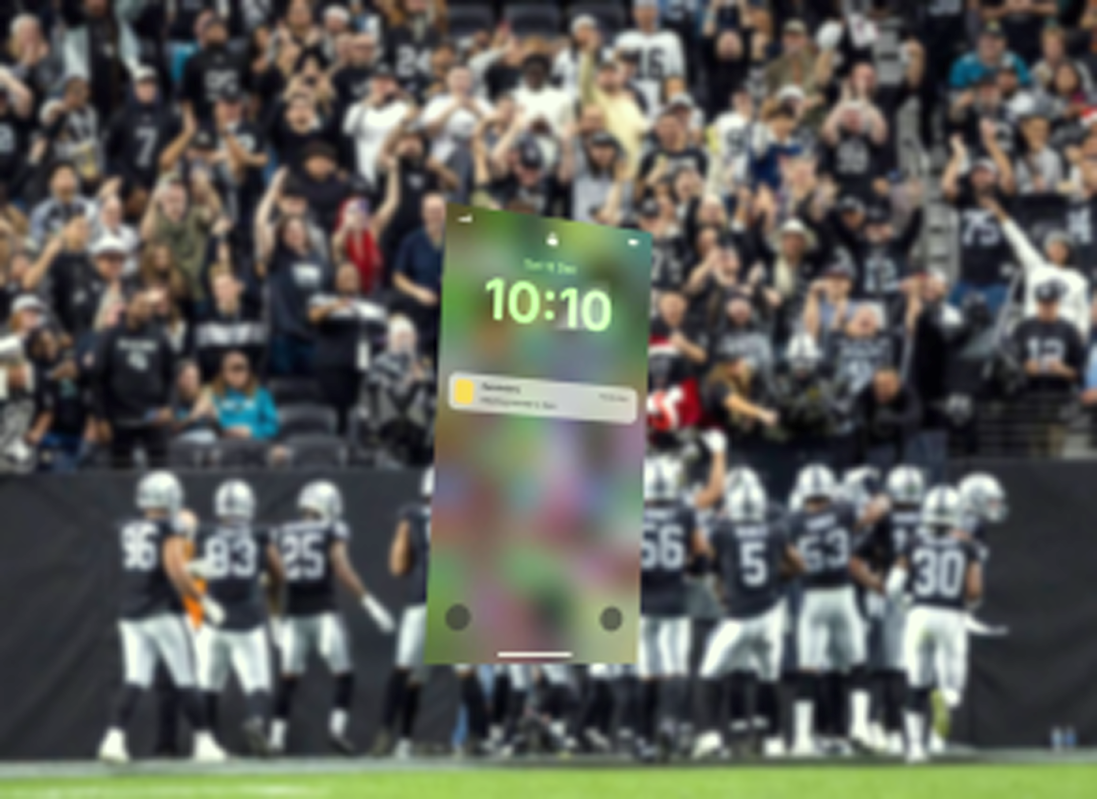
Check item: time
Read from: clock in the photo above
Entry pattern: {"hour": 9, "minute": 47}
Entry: {"hour": 10, "minute": 10}
